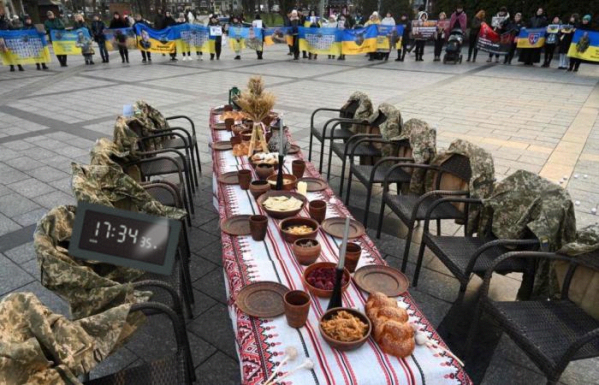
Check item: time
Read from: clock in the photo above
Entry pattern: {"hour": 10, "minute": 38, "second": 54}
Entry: {"hour": 17, "minute": 34, "second": 35}
